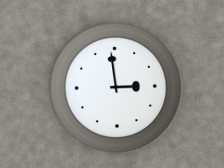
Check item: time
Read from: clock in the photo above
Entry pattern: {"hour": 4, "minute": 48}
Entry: {"hour": 2, "minute": 59}
